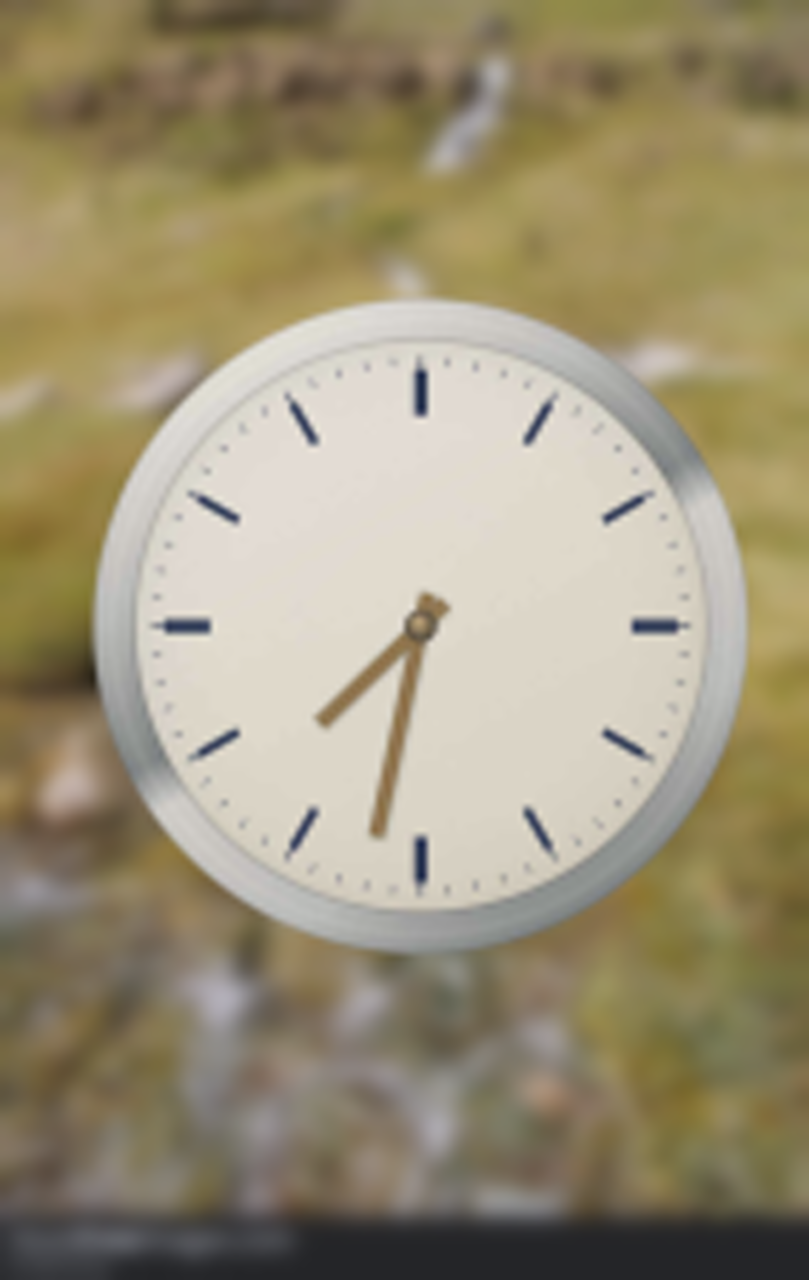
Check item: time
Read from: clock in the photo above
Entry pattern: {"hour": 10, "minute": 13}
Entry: {"hour": 7, "minute": 32}
